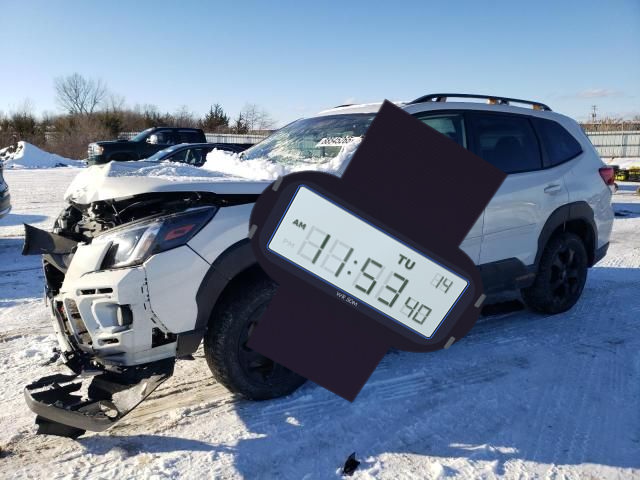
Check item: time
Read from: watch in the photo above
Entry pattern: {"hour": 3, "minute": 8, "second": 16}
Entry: {"hour": 11, "minute": 53, "second": 40}
